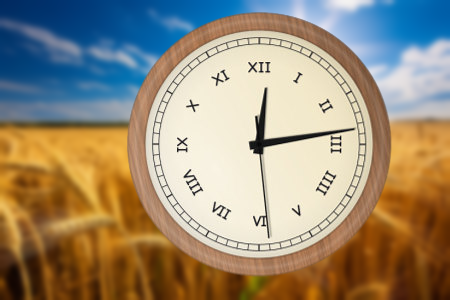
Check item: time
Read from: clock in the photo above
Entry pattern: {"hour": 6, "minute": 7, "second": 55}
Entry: {"hour": 12, "minute": 13, "second": 29}
